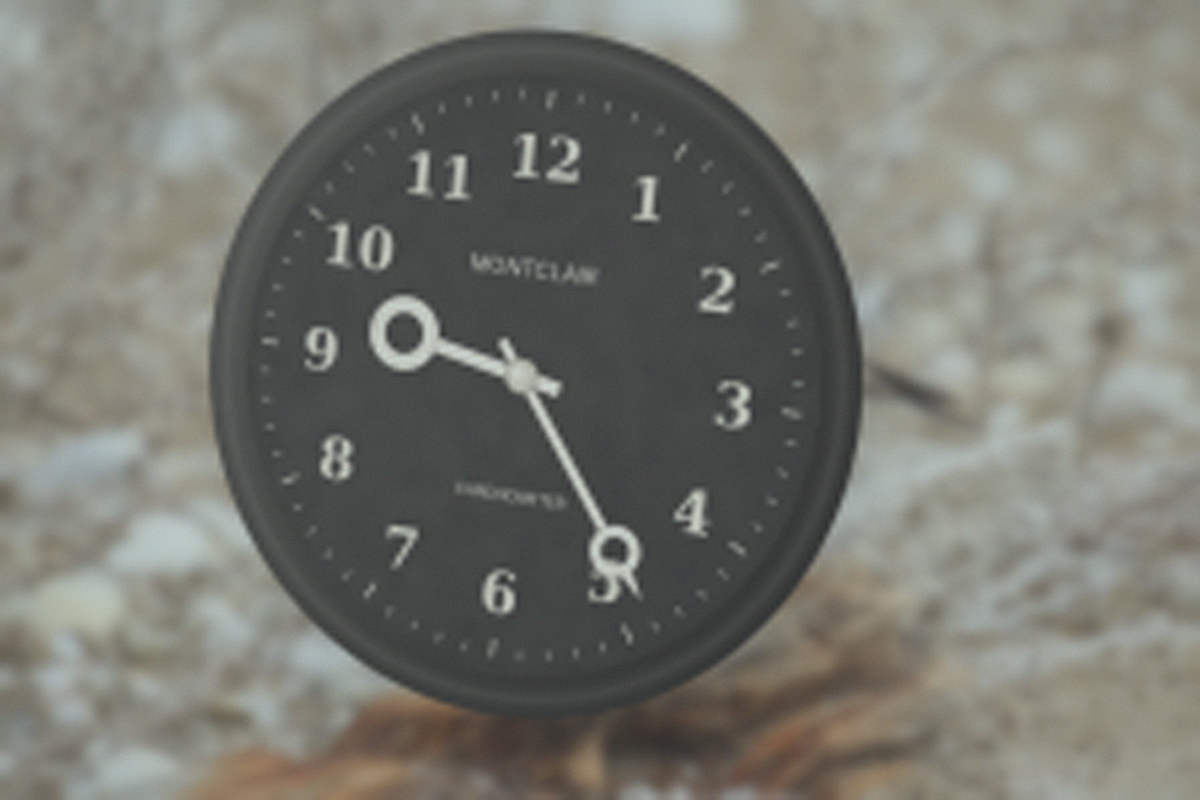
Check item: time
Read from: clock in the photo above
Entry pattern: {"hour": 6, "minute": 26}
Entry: {"hour": 9, "minute": 24}
